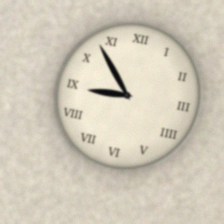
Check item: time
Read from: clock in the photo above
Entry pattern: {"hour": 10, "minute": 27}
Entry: {"hour": 8, "minute": 53}
